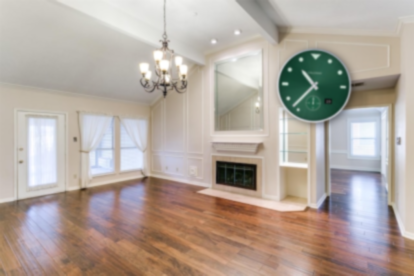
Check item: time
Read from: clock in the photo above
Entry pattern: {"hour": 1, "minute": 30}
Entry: {"hour": 10, "minute": 37}
